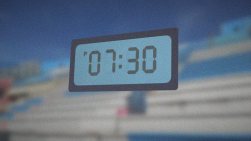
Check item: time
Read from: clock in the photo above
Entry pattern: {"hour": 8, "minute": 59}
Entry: {"hour": 7, "minute": 30}
